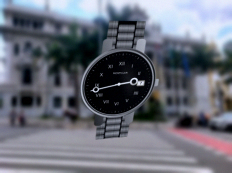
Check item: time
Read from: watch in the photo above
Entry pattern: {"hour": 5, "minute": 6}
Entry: {"hour": 2, "minute": 43}
